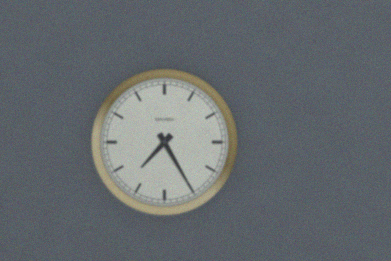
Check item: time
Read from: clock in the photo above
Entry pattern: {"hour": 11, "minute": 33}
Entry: {"hour": 7, "minute": 25}
